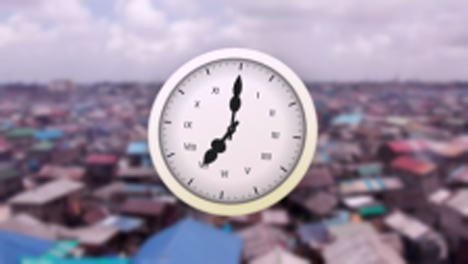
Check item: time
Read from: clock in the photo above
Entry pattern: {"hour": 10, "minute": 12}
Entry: {"hour": 7, "minute": 0}
